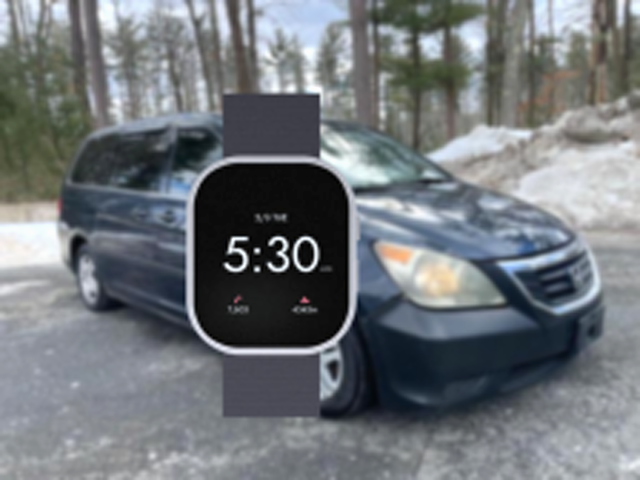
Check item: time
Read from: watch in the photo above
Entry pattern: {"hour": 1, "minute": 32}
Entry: {"hour": 5, "minute": 30}
